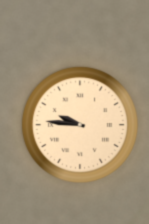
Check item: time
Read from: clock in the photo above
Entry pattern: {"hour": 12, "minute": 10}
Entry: {"hour": 9, "minute": 46}
